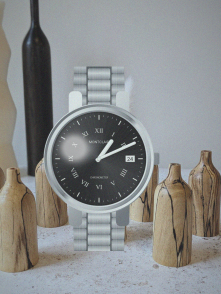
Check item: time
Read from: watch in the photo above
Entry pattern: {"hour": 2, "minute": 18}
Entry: {"hour": 1, "minute": 11}
